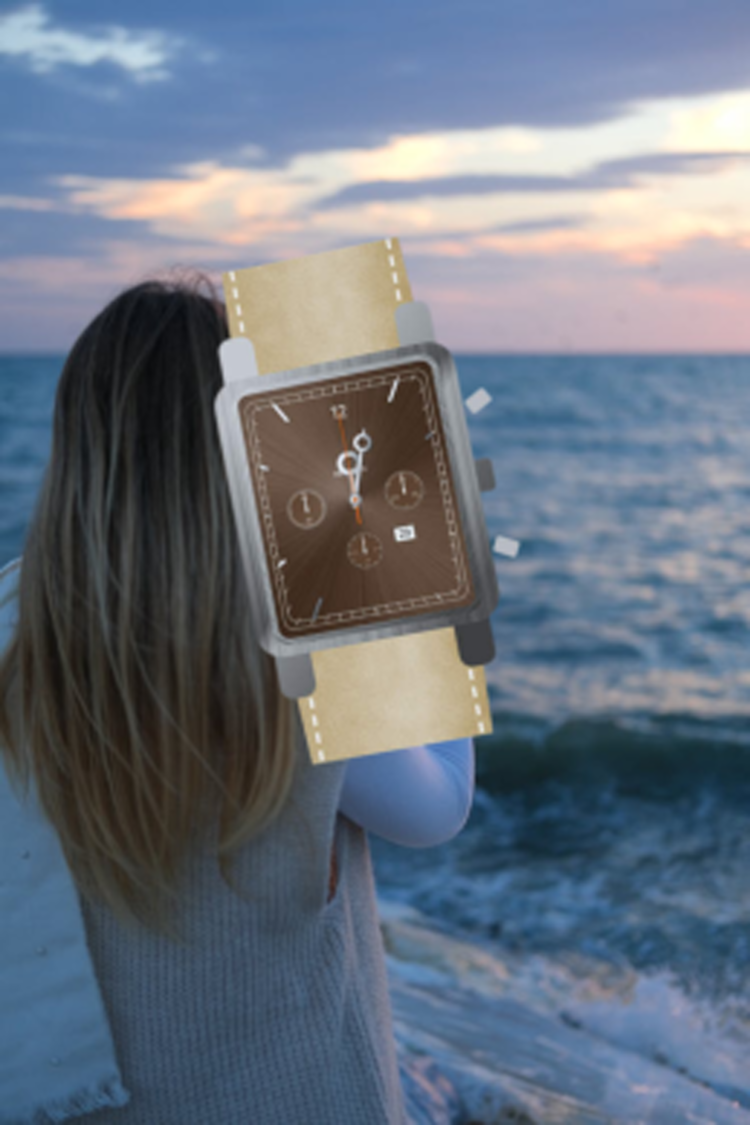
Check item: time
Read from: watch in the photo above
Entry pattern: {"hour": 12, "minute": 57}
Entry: {"hour": 12, "minute": 3}
